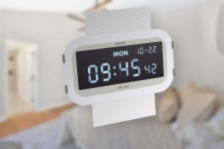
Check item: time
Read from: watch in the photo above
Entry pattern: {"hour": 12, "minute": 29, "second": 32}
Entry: {"hour": 9, "minute": 45, "second": 42}
